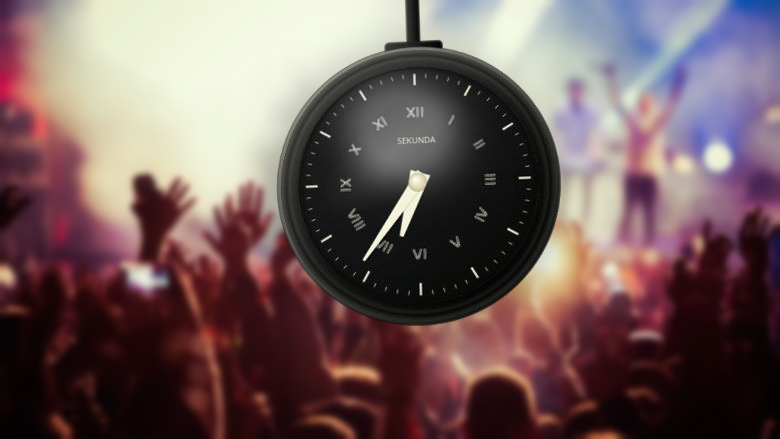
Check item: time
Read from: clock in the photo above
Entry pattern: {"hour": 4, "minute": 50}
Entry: {"hour": 6, "minute": 36}
